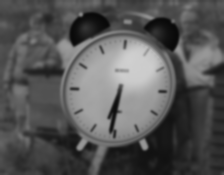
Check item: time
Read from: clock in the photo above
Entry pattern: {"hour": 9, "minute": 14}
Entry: {"hour": 6, "minute": 31}
